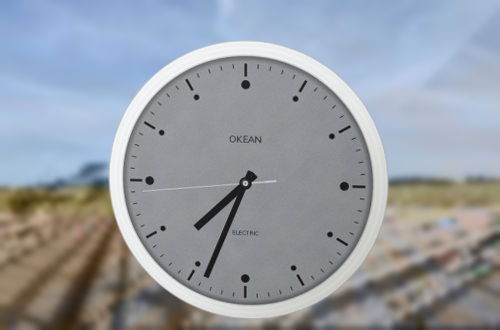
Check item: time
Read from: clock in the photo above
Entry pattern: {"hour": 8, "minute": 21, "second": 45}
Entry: {"hour": 7, "minute": 33, "second": 44}
